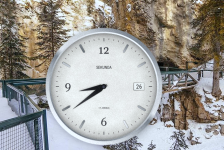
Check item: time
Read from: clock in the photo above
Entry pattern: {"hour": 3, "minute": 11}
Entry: {"hour": 8, "minute": 39}
